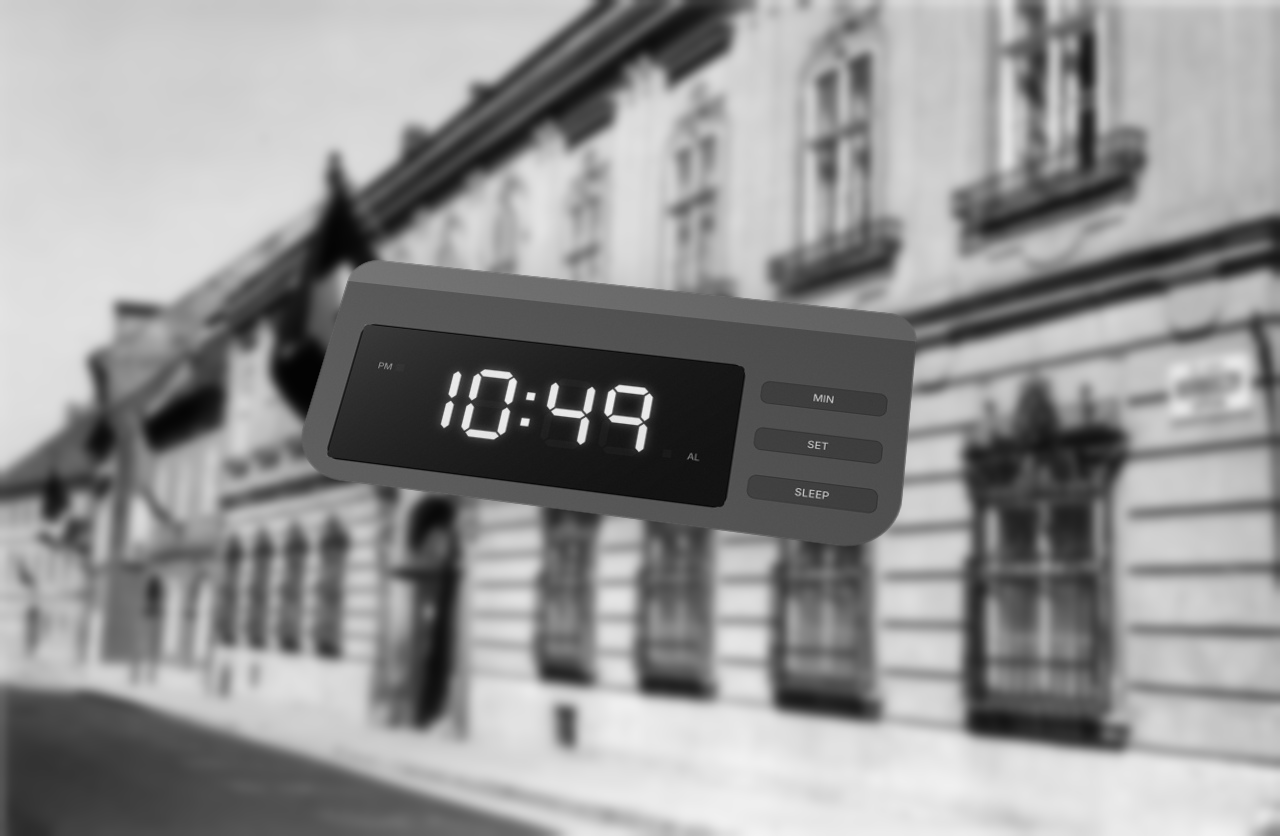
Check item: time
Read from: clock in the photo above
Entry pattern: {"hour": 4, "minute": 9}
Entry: {"hour": 10, "minute": 49}
